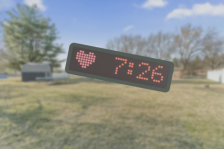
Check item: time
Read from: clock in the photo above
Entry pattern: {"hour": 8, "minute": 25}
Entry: {"hour": 7, "minute": 26}
